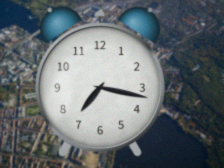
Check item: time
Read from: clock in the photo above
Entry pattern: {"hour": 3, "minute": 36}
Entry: {"hour": 7, "minute": 17}
